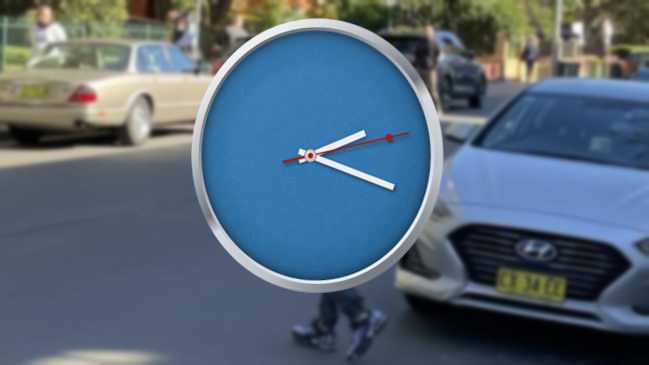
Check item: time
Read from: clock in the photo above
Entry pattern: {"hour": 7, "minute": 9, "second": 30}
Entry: {"hour": 2, "minute": 18, "second": 13}
